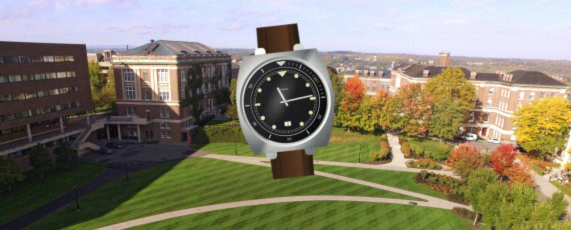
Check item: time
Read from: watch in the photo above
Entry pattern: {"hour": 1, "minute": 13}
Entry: {"hour": 11, "minute": 14}
